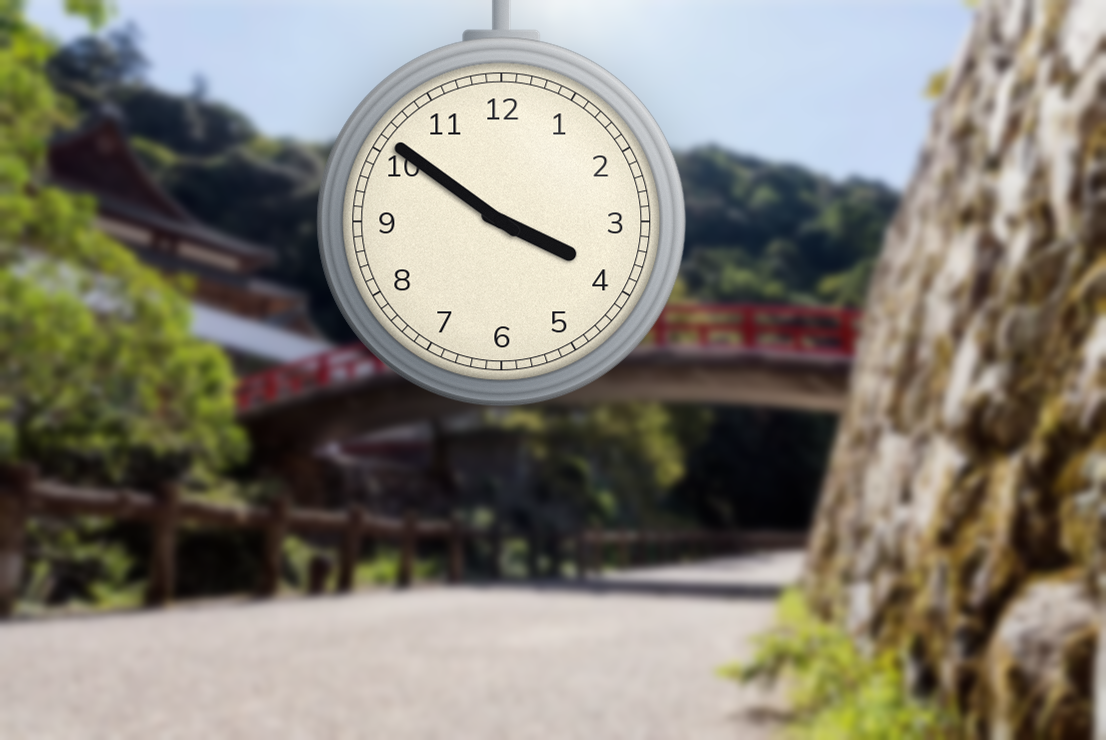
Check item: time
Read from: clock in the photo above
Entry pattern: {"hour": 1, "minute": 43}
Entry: {"hour": 3, "minute": 51}
